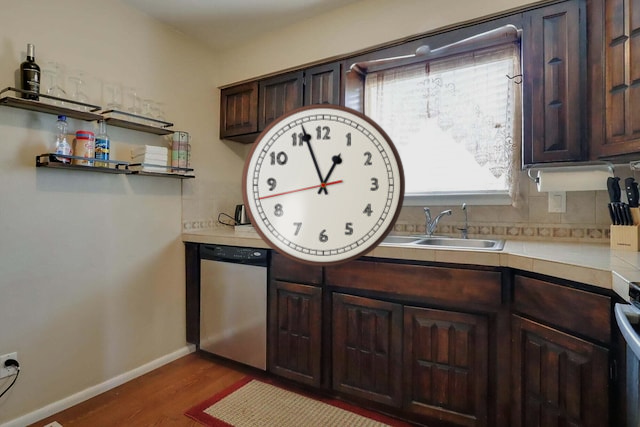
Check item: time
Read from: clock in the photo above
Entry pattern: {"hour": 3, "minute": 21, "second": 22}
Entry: {"hour": 12, "minute": 56, "second": 43}
